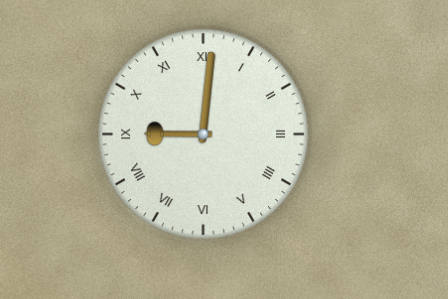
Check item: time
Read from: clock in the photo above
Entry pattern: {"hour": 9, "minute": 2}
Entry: {"hour": 9, "minute": 1}
